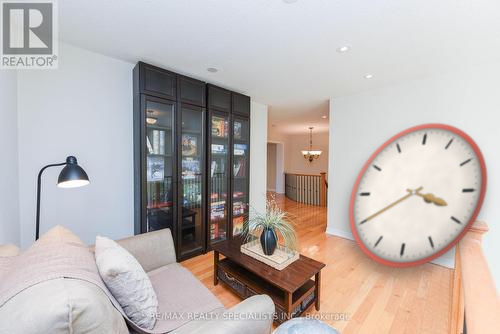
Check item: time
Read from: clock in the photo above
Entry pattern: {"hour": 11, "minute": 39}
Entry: {"hour": 3, "minute": 40}
